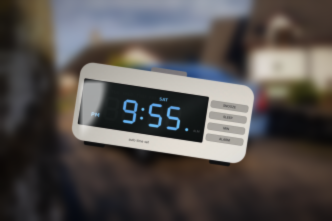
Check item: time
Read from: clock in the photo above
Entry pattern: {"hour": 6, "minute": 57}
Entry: {"hour": 9, "minute": 55}
